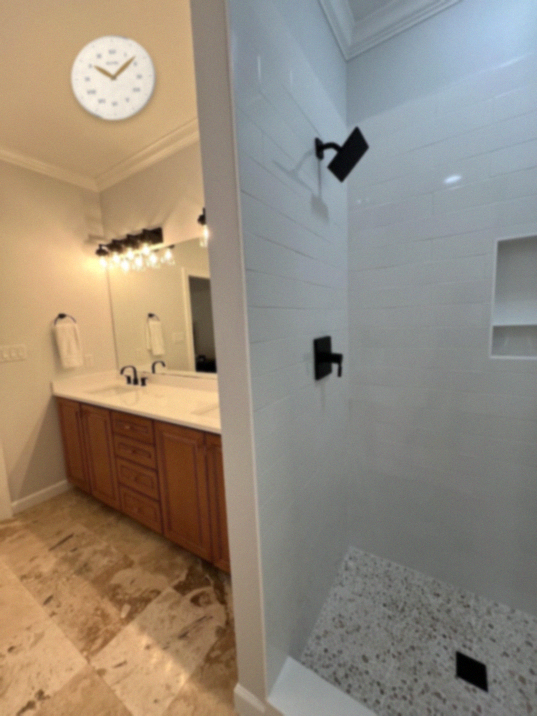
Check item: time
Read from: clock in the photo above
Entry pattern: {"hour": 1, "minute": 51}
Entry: {"hour": 10, "minute": 8}
